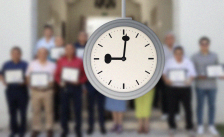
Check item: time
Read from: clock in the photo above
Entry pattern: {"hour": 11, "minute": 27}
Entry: {"hour": 9, "minute": 1}
